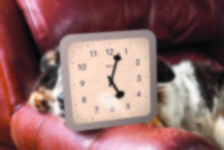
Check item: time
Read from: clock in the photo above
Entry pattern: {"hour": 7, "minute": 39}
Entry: {"hour": 5, "minute": 3}
